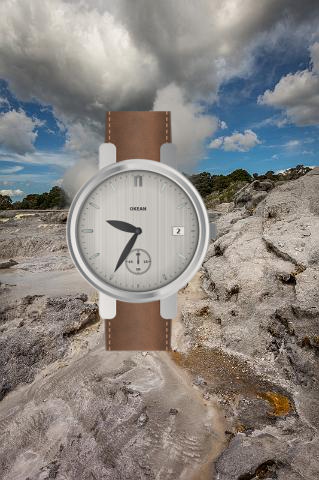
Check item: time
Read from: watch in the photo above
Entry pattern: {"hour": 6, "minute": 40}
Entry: {"hour": 9, "minute": 35}
